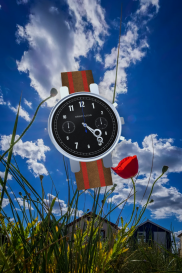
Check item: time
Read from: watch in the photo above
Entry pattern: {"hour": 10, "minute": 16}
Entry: {"hour": 4, "minute": 24}
